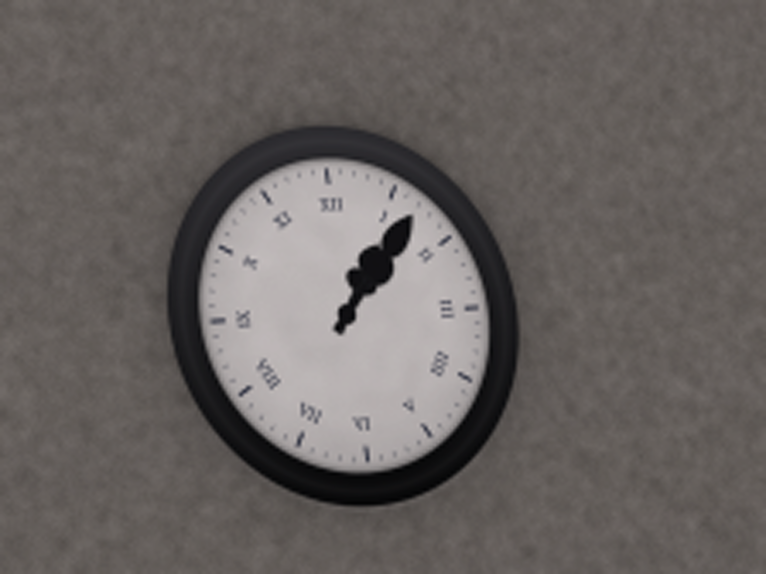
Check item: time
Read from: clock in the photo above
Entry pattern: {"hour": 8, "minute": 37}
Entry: {"hour": 1, "minute": 7}
